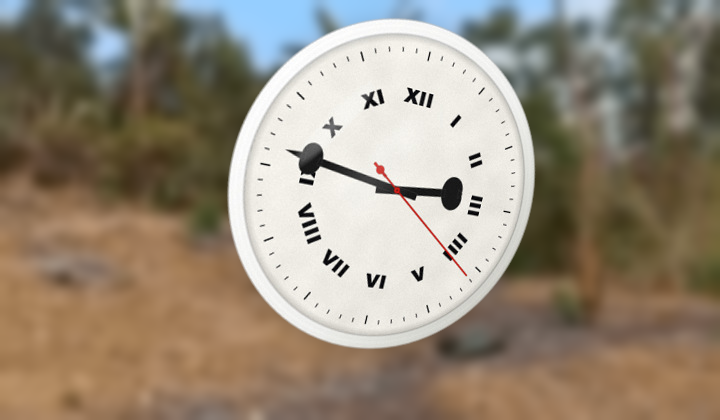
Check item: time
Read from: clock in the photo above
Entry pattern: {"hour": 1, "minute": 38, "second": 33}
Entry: {"hour": 2, "minute": 46, "second": 21}
